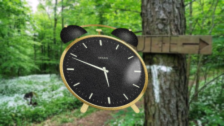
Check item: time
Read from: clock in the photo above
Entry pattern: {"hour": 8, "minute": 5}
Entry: {"hour": 5, "minute": 49}
